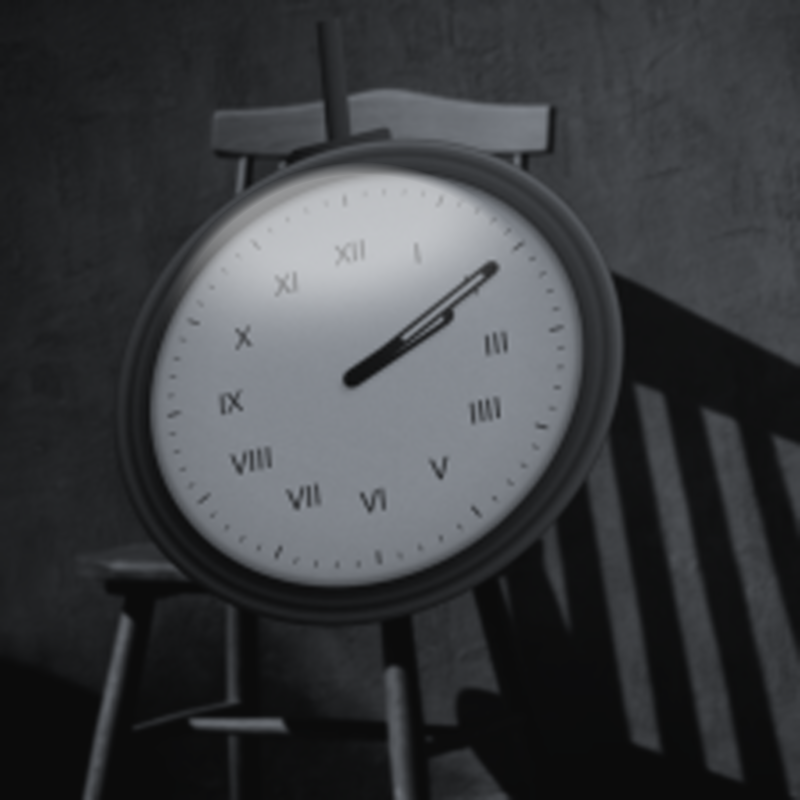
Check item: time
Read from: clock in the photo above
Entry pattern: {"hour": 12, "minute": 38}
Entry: {"hour": 2, "minute": 10}
